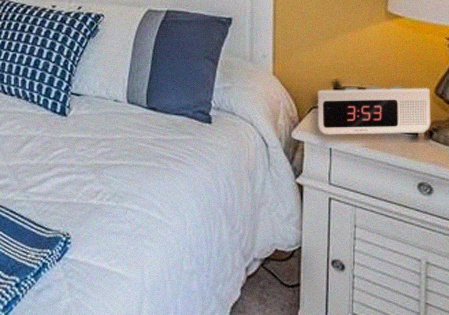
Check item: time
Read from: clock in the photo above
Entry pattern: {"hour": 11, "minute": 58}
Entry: {"hour": 3, "minute": 53}
